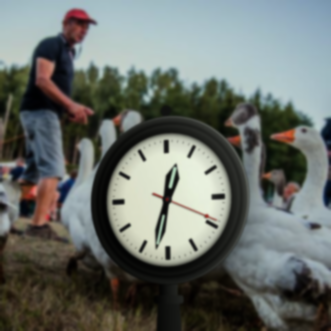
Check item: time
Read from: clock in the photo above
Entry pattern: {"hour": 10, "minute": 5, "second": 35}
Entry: {"hour": 12, "minute": 32, "second": 19}
